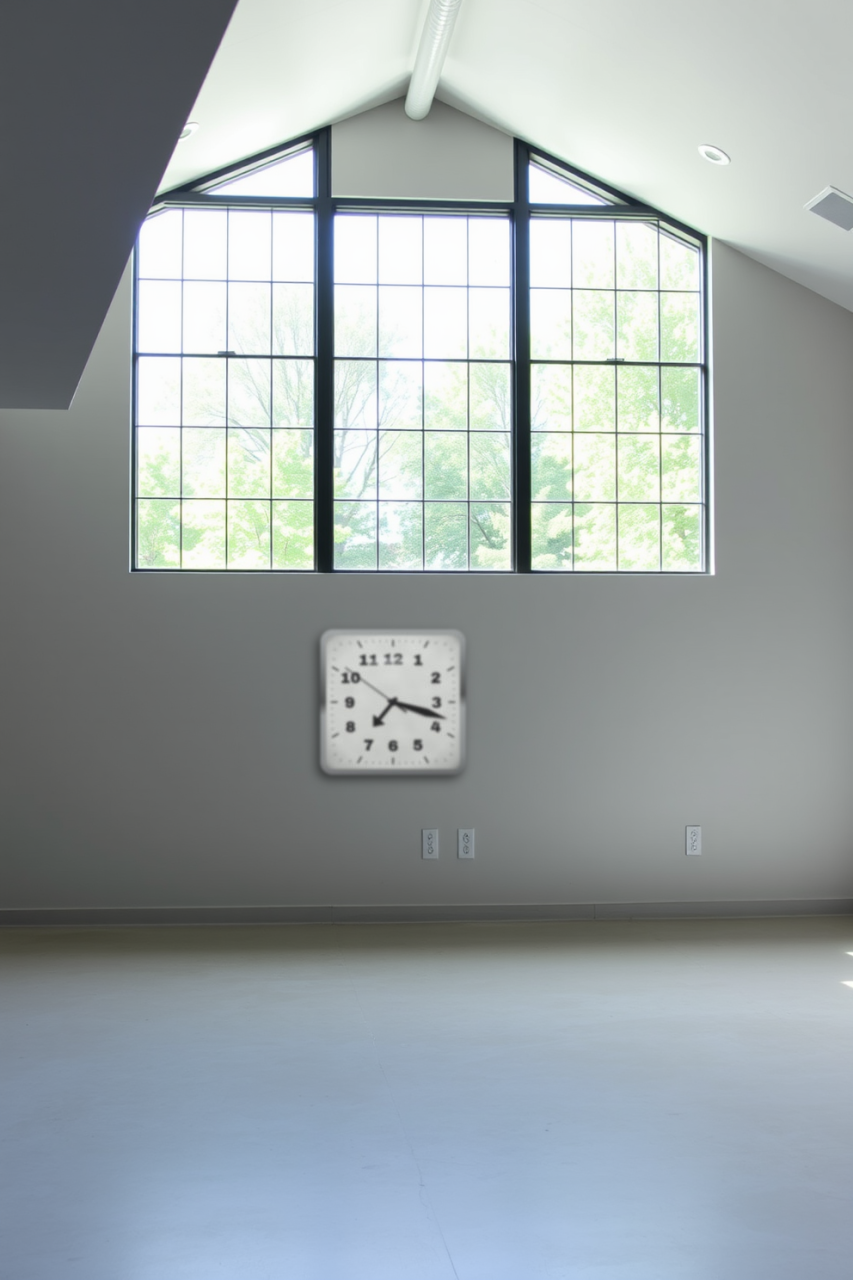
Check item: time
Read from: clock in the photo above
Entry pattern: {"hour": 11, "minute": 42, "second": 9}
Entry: {"hour": 7, "minute": 17, "second": 51}
